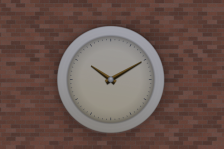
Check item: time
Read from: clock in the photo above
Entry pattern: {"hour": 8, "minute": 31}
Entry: {"hour": 10, "minute": 10}
